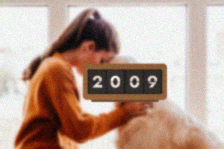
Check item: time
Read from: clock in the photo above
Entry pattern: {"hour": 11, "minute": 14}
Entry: {"hour": 20, "minute": 9}
